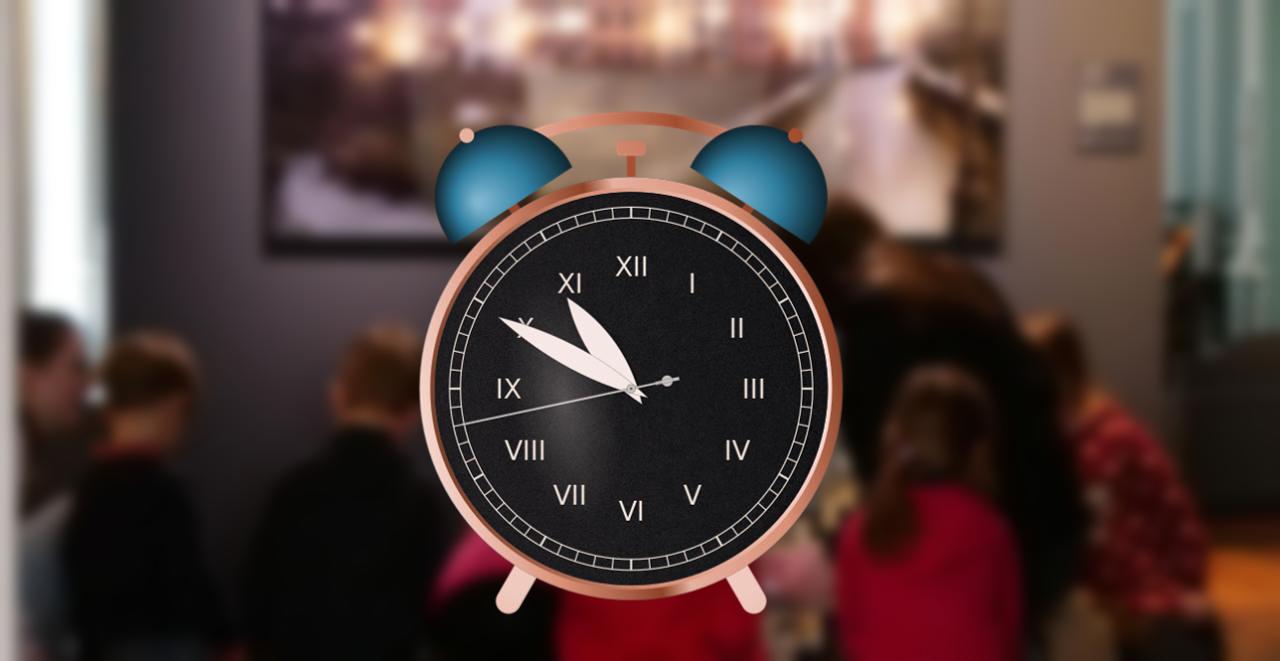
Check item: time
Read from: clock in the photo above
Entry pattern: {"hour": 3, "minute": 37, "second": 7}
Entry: {"hour": 10, "minute": 49, "second": 43}
